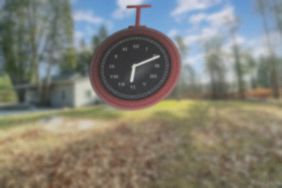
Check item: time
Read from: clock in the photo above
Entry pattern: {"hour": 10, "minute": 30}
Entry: {"hour": 6, "minute": 11}
